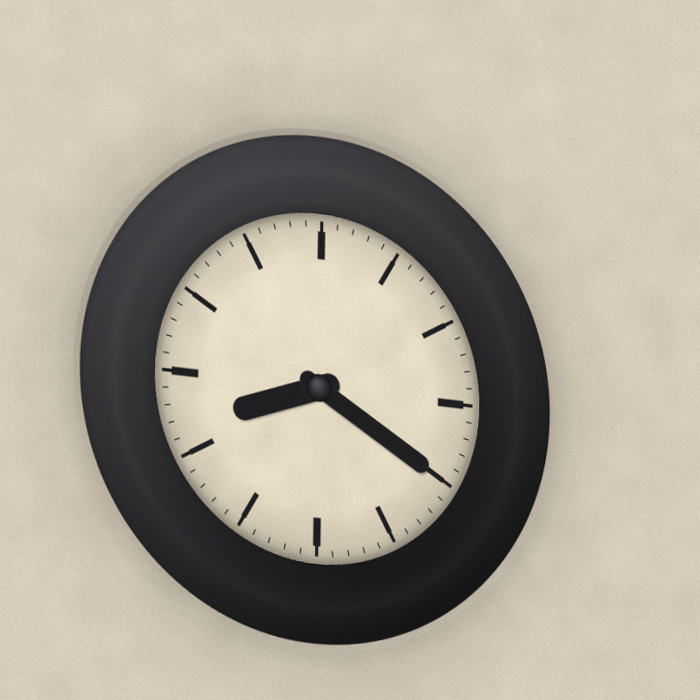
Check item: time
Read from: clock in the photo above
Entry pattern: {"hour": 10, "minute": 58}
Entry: {"hour": 8, "minute": 20}
